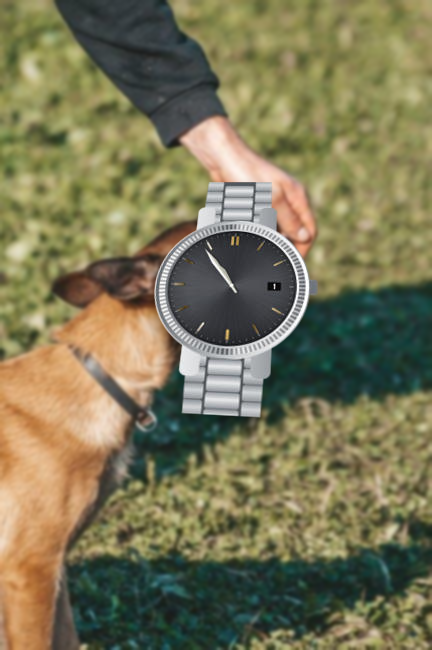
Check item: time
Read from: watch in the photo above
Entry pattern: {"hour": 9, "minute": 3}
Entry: {"hour": 10, "minute": 54}
